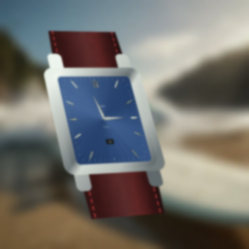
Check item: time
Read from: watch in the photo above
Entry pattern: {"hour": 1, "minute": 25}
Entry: {"hour": 2, "minute": 58}
